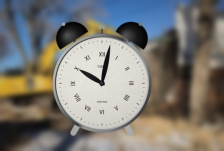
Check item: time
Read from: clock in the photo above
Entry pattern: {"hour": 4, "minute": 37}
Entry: {"hour": 10, "minute": 2}
